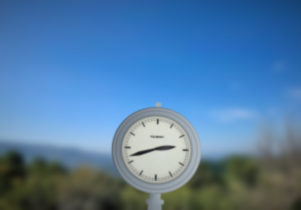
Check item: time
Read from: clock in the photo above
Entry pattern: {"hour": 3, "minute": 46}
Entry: {"hour": 2, "minute": 42}
